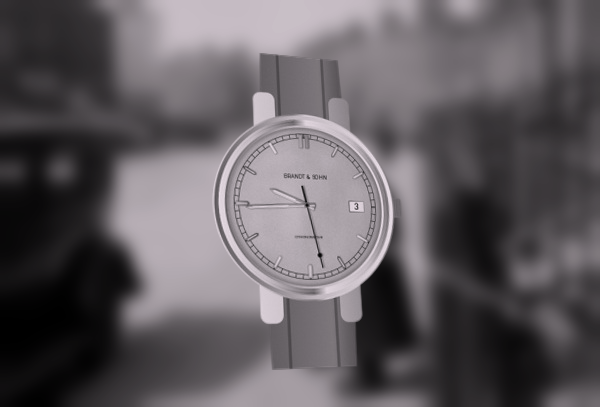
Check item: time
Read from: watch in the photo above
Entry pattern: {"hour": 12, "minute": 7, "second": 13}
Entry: {"hour": 9, "minute": 44, "second": 28}
